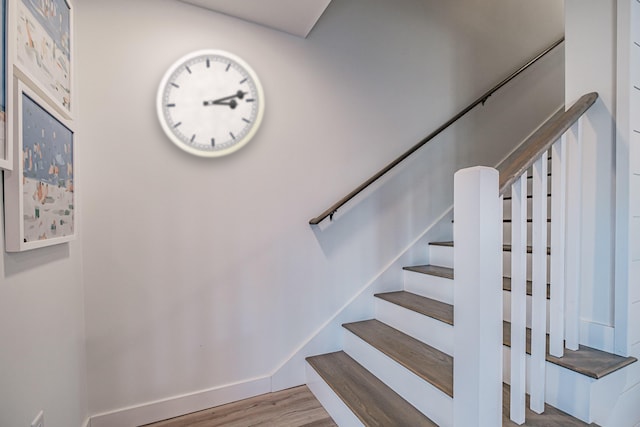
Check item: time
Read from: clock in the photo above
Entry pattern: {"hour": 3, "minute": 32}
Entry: {"hour": 3, "minute": 13}
